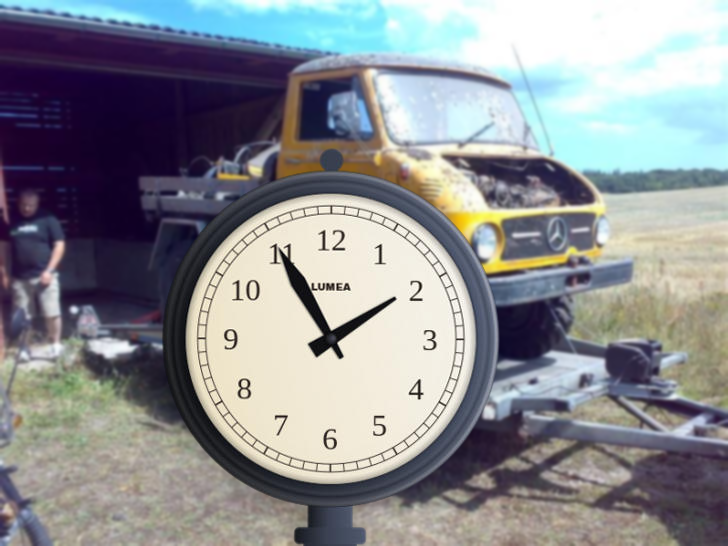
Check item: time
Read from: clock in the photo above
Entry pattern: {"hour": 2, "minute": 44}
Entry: {"hour": 1, "minute": 55}
